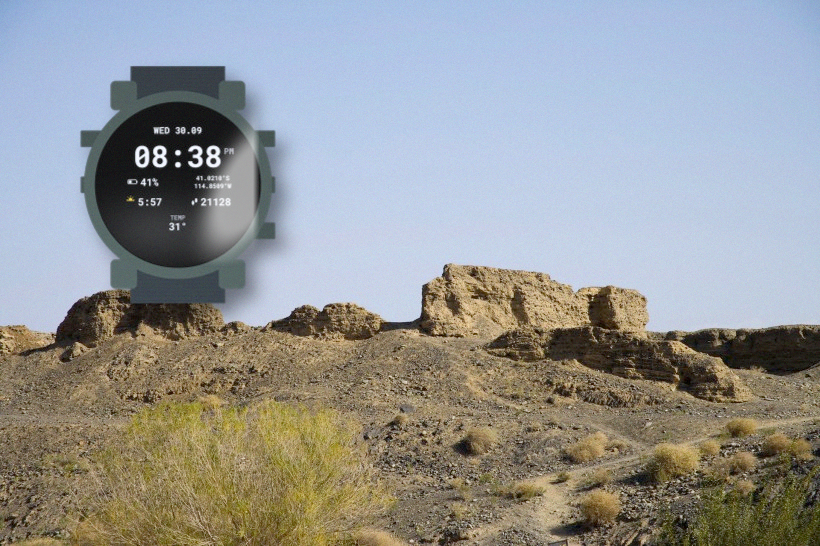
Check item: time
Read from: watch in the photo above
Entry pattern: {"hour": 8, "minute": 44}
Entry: {"hour": 8, "minute": 38}
